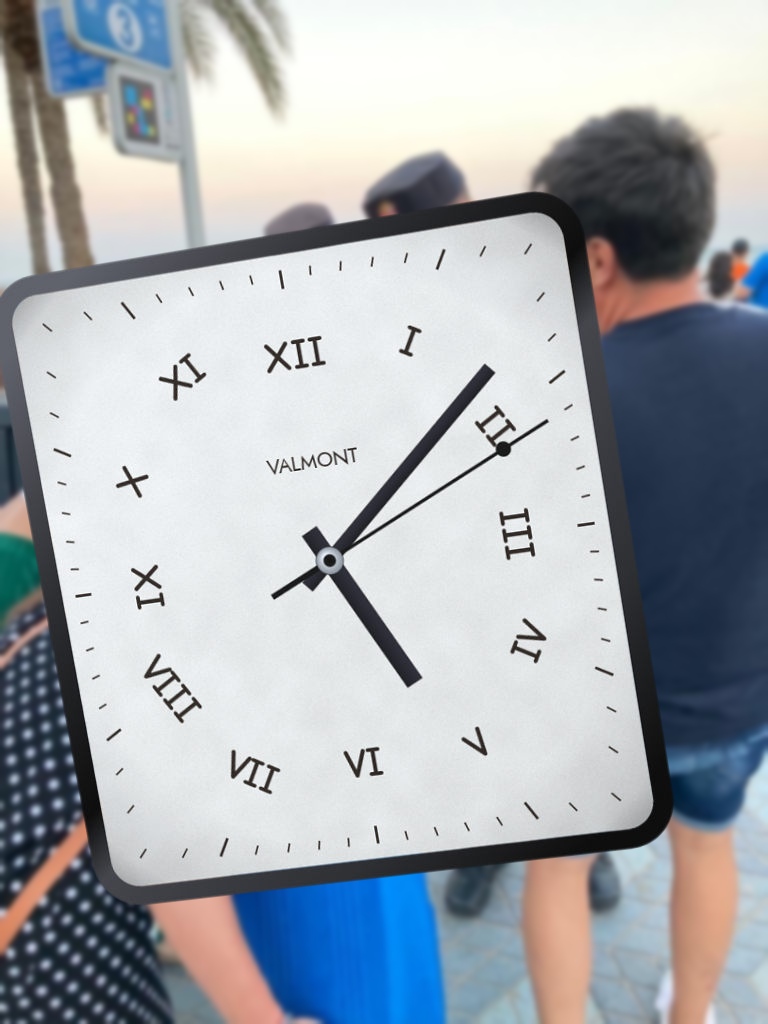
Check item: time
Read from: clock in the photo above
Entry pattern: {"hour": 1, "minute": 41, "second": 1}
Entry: {"hour": 5, "minute": 8, "second": 11}
